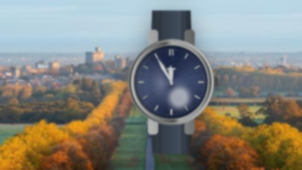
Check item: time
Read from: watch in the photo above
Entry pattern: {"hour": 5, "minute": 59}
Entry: {"hour": 11, "minute": 55}
